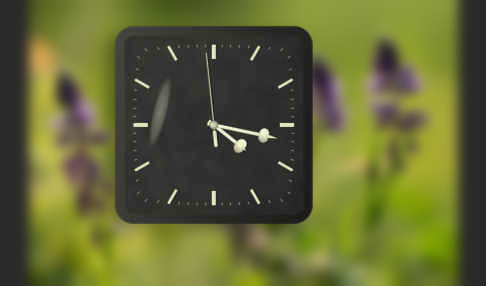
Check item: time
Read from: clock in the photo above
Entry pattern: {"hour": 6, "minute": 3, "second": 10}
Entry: {"hour": 4, "minute": 16, "second": 59}
